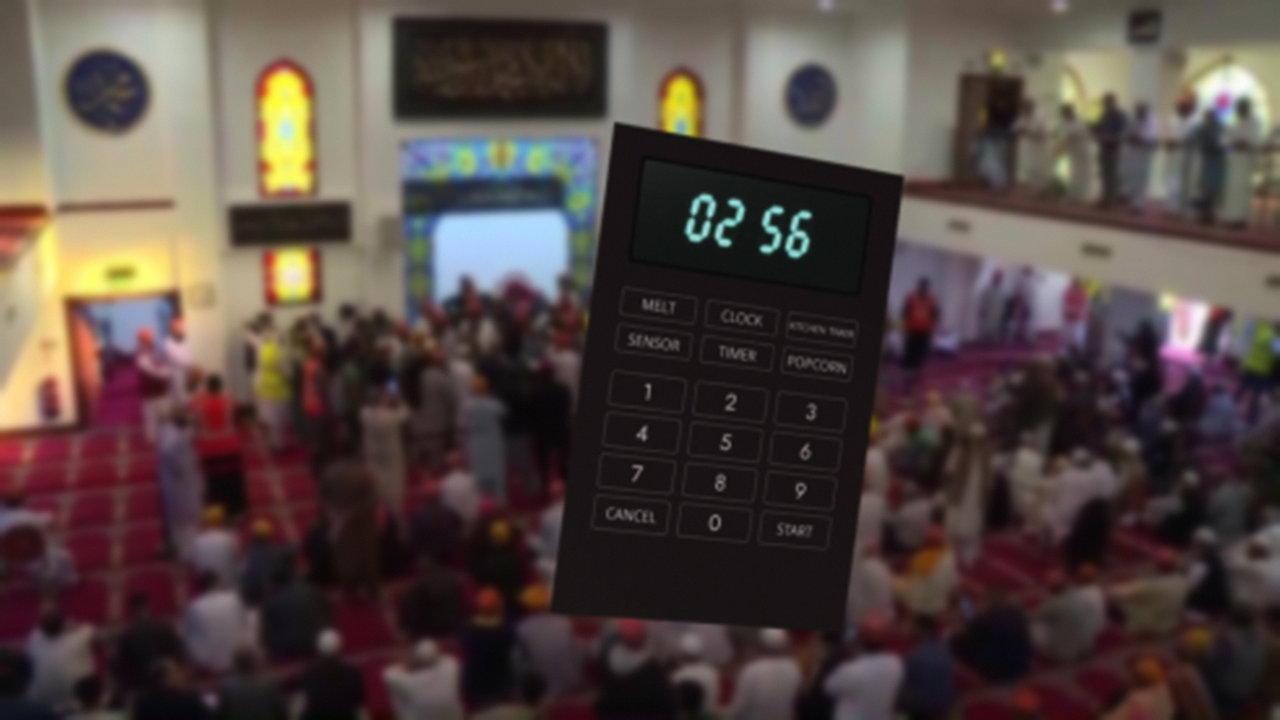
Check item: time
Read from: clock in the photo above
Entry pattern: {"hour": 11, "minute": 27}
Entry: {"hour": 2, "minute": 56}
